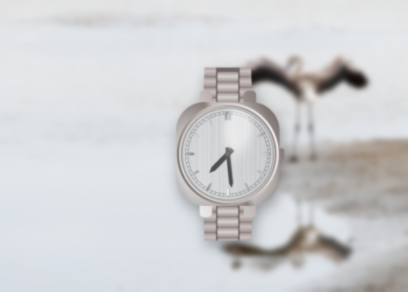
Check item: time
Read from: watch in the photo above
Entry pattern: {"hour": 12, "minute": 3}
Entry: {"hour": 7, "minute": 29}
